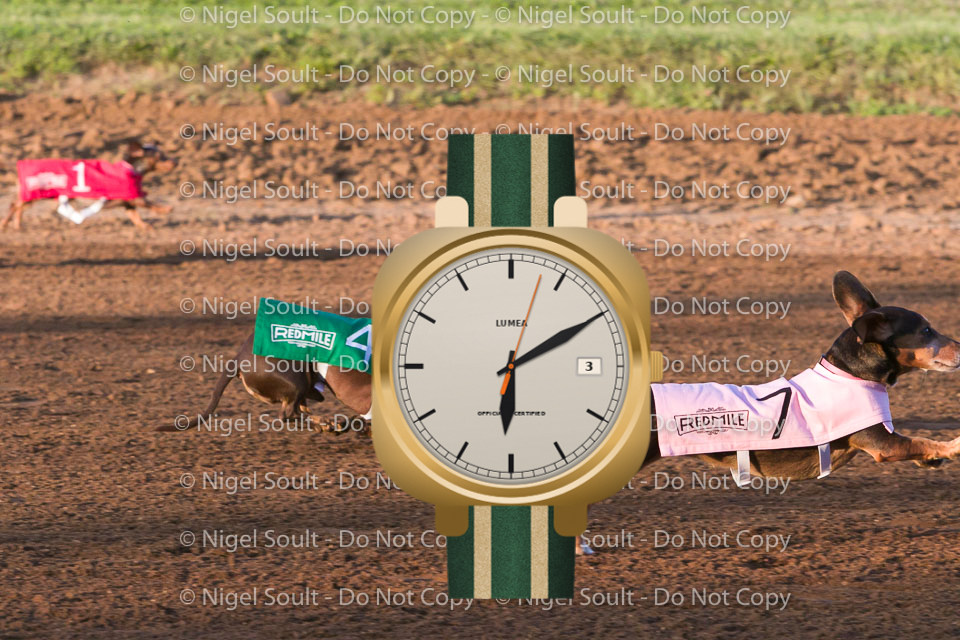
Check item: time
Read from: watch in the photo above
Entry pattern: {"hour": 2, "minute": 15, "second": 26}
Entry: {"hour": 6, "minute": 10, "second": 3}
